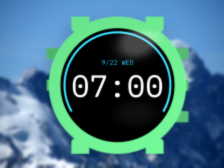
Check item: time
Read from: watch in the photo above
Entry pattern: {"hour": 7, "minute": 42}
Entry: {"hour": 7, "minute": 0}
